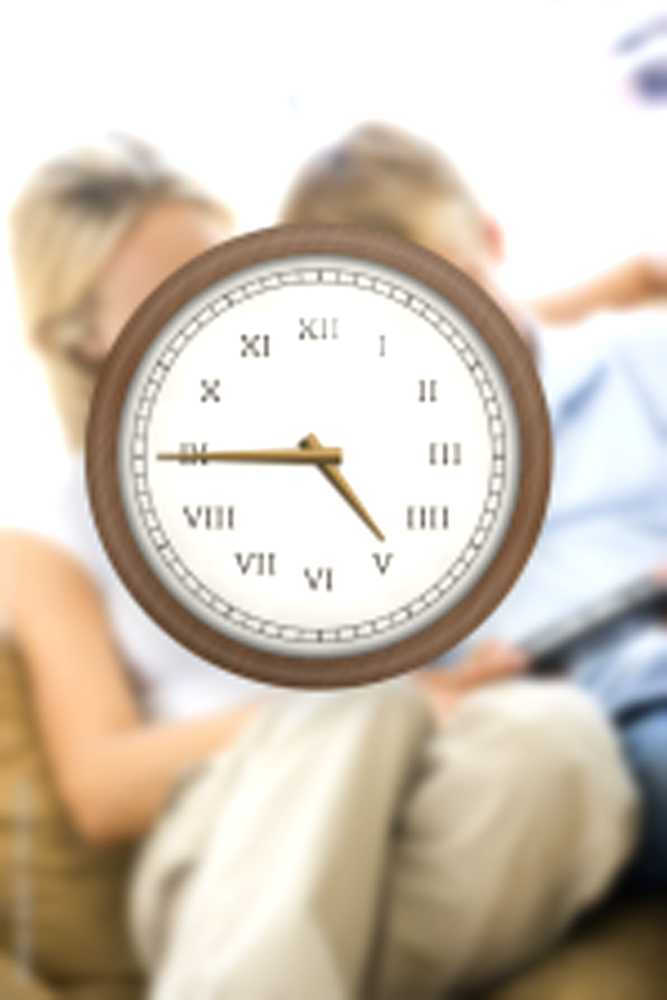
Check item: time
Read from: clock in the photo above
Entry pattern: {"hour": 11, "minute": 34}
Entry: {"hour": 4, "minute": 45}
